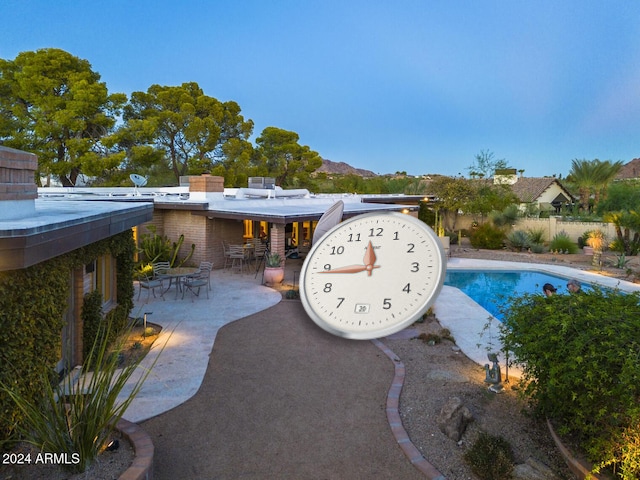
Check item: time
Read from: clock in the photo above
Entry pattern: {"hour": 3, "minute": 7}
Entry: {"hour": 11, "minute": 44}
